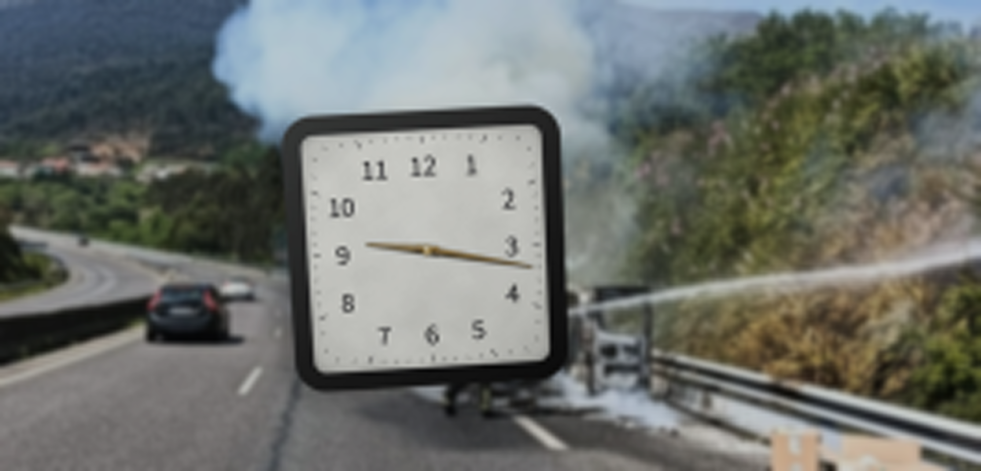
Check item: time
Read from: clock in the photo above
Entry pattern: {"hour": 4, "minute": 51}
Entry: {"hour": 9, "minute": 17}
